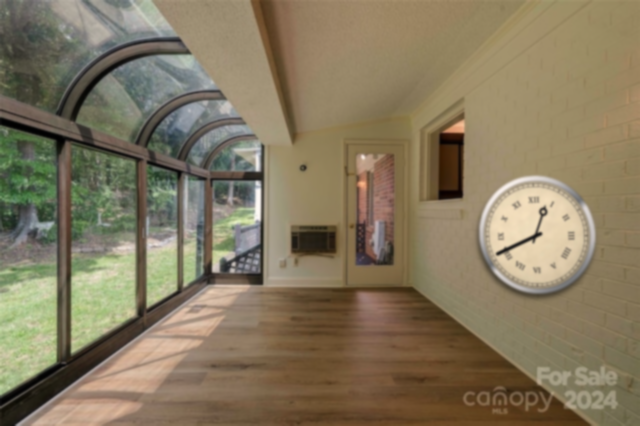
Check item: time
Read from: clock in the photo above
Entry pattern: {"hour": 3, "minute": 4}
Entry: {"hour": 12, "minute": 41}
